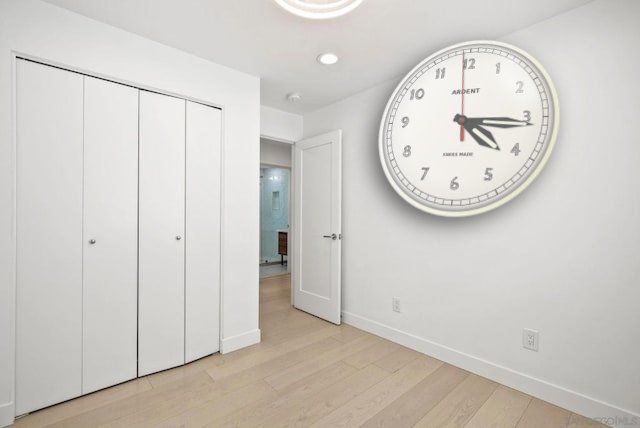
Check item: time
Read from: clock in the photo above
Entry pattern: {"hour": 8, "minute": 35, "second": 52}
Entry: {"hour": 4, "minute": 15, "second": 59}
